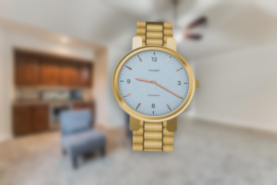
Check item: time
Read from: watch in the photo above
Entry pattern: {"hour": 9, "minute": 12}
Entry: {"hour": 9, "minute": 20}
